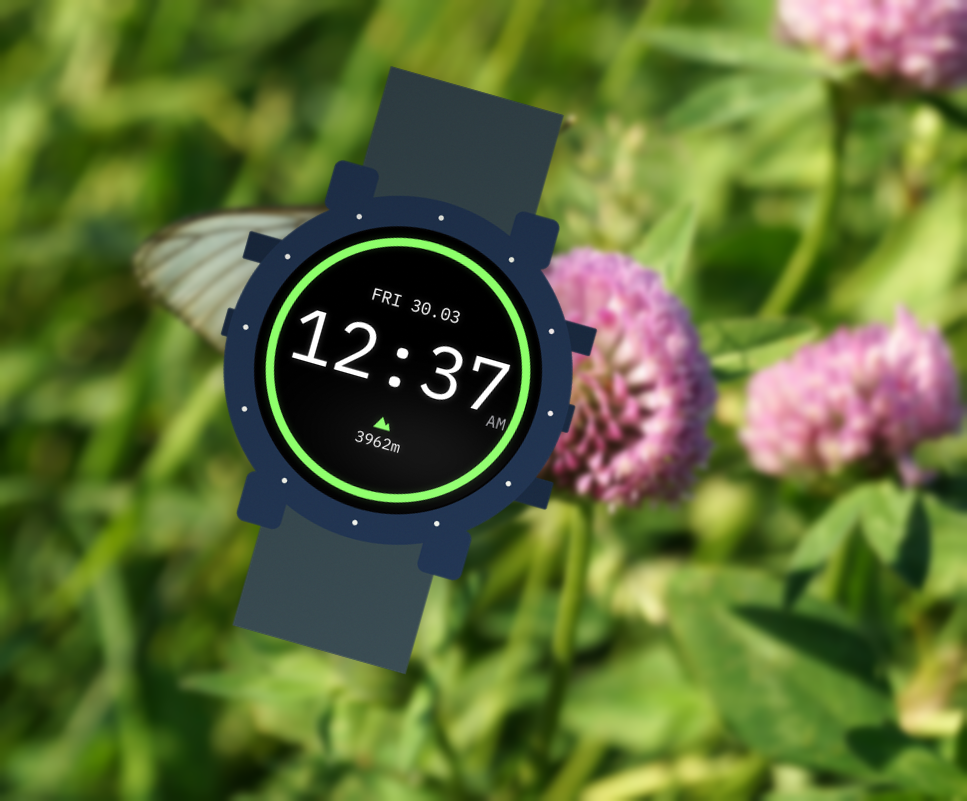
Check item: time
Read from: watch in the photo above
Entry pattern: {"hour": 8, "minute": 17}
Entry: {"hour": 12, "minute": 37}
